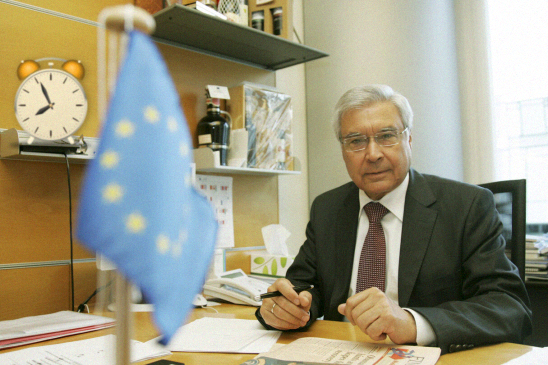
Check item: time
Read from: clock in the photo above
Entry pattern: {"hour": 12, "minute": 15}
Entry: {"hour": 7, "minute": 56}
